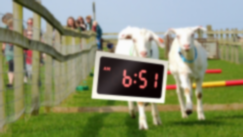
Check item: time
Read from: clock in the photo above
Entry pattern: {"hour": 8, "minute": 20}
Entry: {"hour": 6, "minute": 51}
